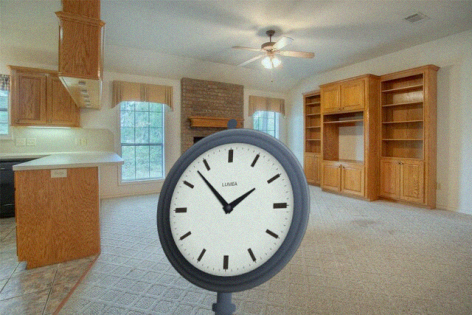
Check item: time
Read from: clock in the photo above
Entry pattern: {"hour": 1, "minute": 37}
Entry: {"hour": 1, "minute": 53}
